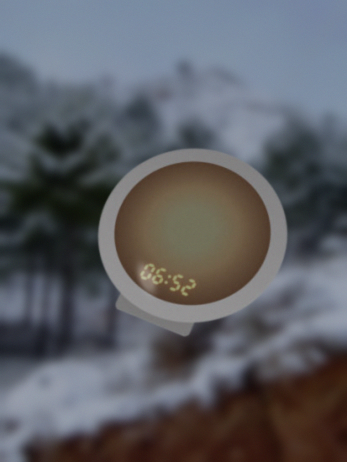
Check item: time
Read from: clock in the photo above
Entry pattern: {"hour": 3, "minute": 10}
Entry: {"hour": 6, "minute": 52}
